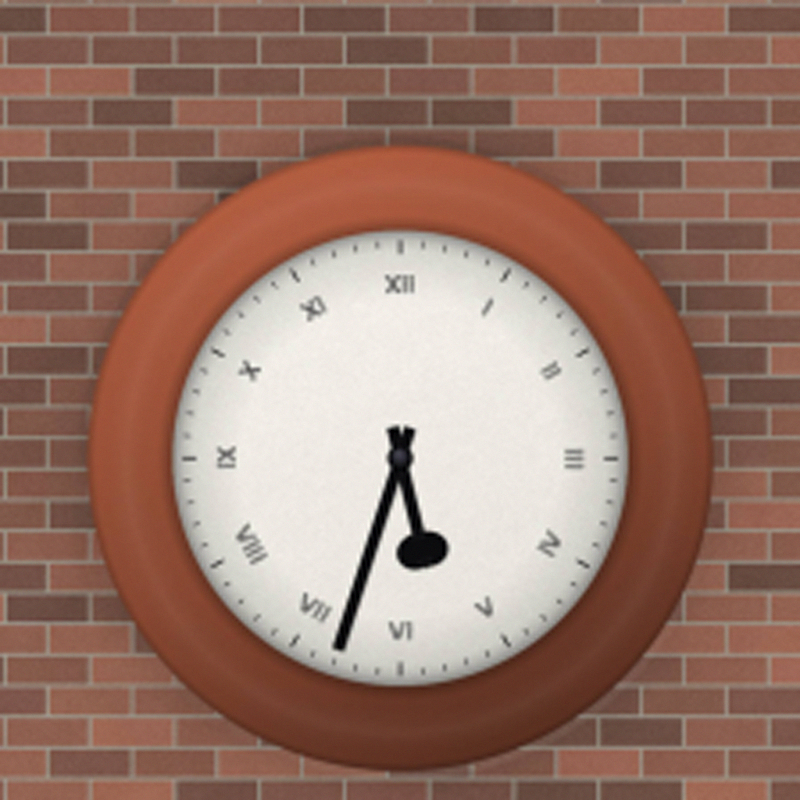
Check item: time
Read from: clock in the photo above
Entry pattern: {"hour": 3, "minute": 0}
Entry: {"hour": 5, "minute": 33}
